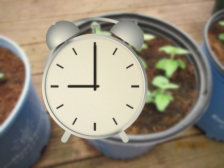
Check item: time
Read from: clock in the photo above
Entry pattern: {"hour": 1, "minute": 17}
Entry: {"hour": 9, "minute": 0}
